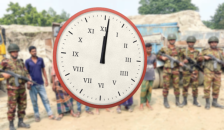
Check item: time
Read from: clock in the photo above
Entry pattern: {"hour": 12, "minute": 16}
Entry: {"hour": 12, "minute": 1}
